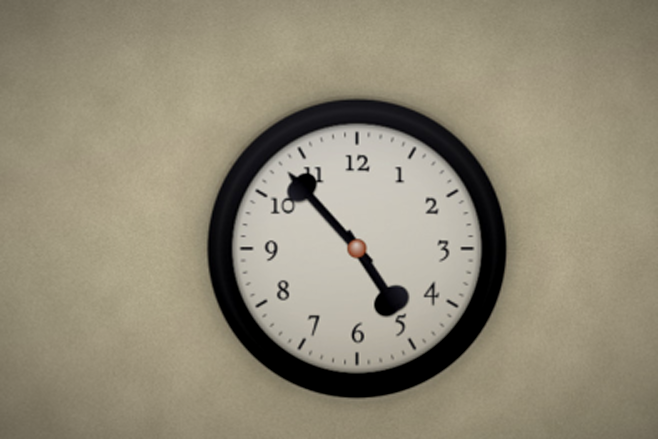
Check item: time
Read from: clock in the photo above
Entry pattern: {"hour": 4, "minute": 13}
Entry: {"hour": 4, "minute": 53}
